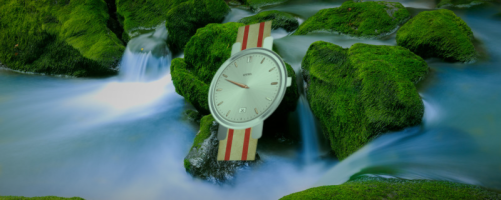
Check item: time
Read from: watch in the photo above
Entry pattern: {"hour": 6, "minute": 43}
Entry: {"hour": 9, "minute": 49}
